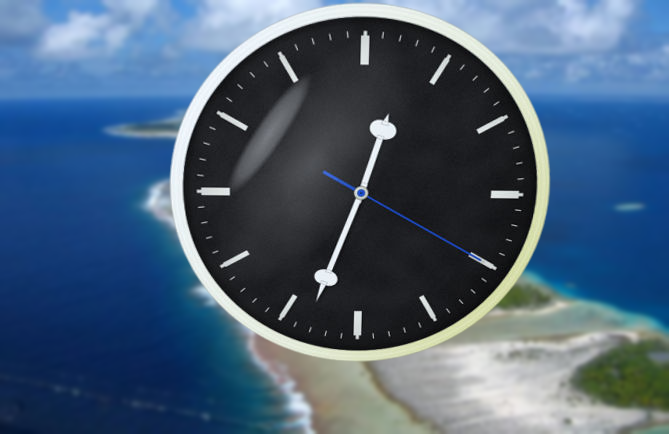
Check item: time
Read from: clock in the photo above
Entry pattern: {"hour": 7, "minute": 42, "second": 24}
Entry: {"hour": 12, "minute": 33, "second": 20}
